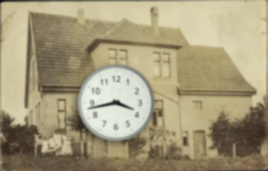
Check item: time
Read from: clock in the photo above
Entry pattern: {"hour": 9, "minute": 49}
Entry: {"hour": 3, "minute": 43}
